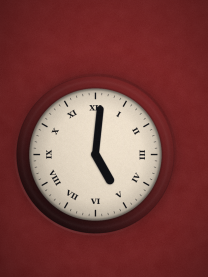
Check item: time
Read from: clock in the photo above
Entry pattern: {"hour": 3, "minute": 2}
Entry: {"hour": 5, "minute": 1}
